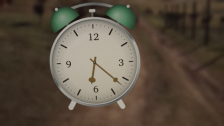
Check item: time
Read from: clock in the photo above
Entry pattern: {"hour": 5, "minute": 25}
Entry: {"hour": 6, "minute": 22}
